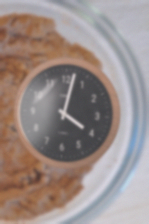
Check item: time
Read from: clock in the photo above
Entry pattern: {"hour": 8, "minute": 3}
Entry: {"hour": 4, "minute": 2}
